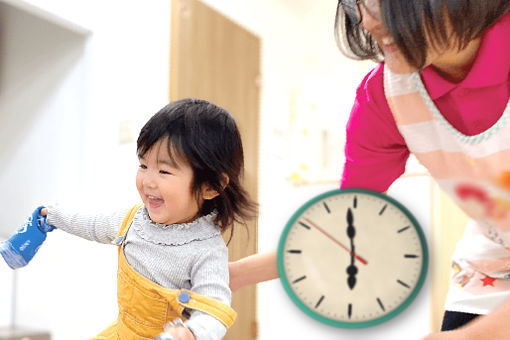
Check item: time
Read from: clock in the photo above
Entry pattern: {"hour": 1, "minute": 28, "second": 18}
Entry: {"hour": 5, "minute": 58, "second": 51}
